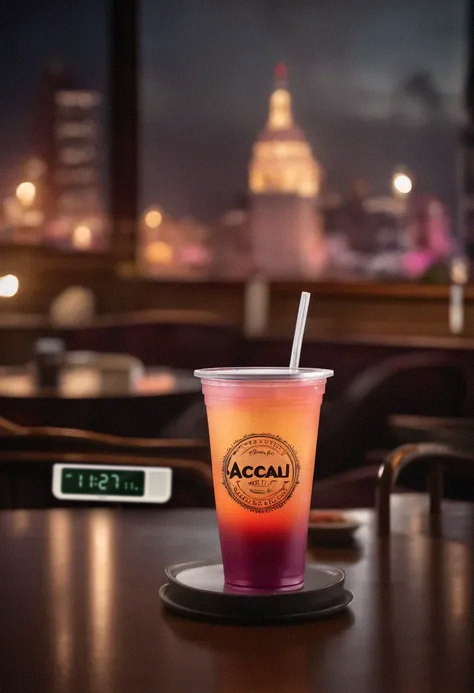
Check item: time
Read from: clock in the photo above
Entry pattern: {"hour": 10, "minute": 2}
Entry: {"hour": 11, "minute": 27}
